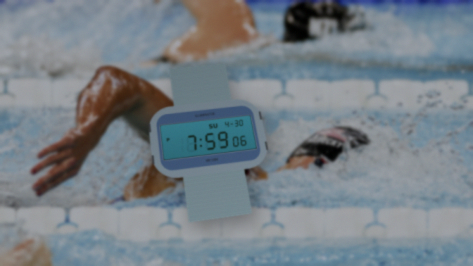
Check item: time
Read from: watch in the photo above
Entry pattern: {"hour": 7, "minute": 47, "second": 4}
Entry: {"hour": 7, "minute": 59, "second": 6}
